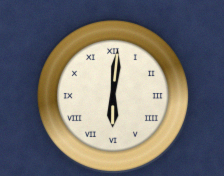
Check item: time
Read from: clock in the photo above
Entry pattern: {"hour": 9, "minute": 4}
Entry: {"hour": 6, "minute": 1}
